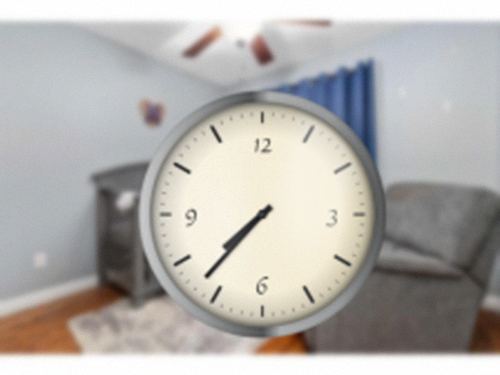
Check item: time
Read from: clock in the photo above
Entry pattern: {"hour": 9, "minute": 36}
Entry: {"hour": 7, "minute": 37}
